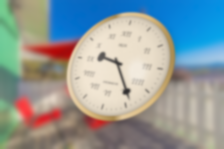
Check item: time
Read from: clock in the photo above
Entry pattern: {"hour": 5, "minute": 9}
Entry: {"hour": 9, "minute": 24}
